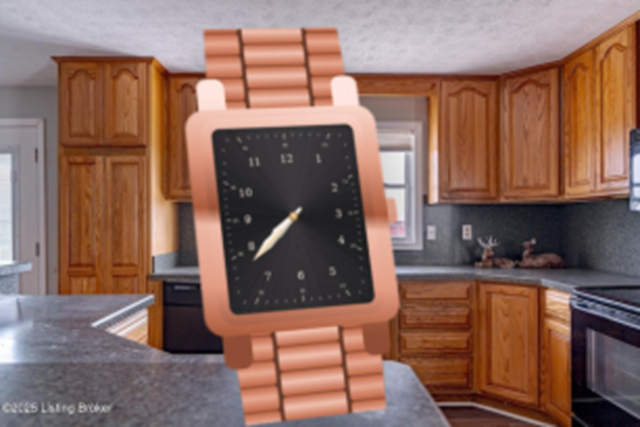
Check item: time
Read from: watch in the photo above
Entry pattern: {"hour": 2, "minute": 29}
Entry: {"hour": 7, "minute": 38}
